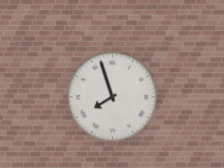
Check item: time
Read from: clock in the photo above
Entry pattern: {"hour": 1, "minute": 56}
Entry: {"hour": 7, "minute": 57}
